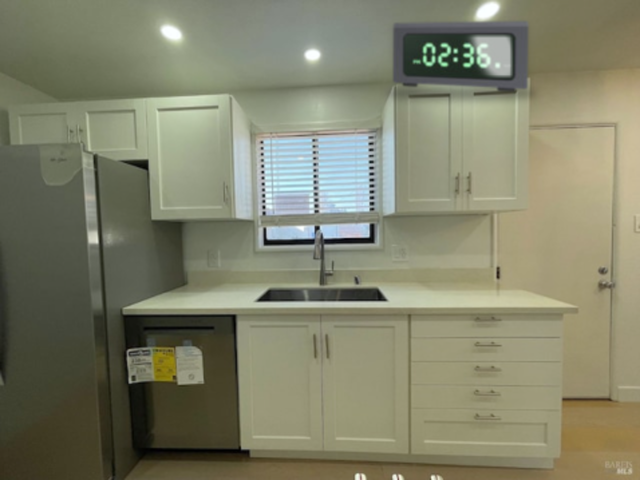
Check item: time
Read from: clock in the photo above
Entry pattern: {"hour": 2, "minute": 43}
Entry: {"hour": 2, "minute": 36}
